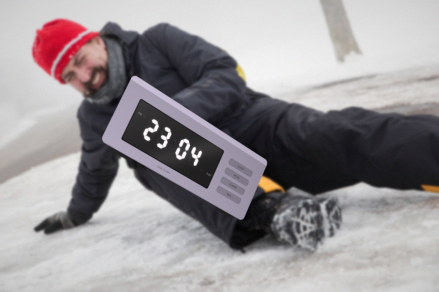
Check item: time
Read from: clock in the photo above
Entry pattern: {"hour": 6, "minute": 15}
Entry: {"hour": 23, "minute": 4}
